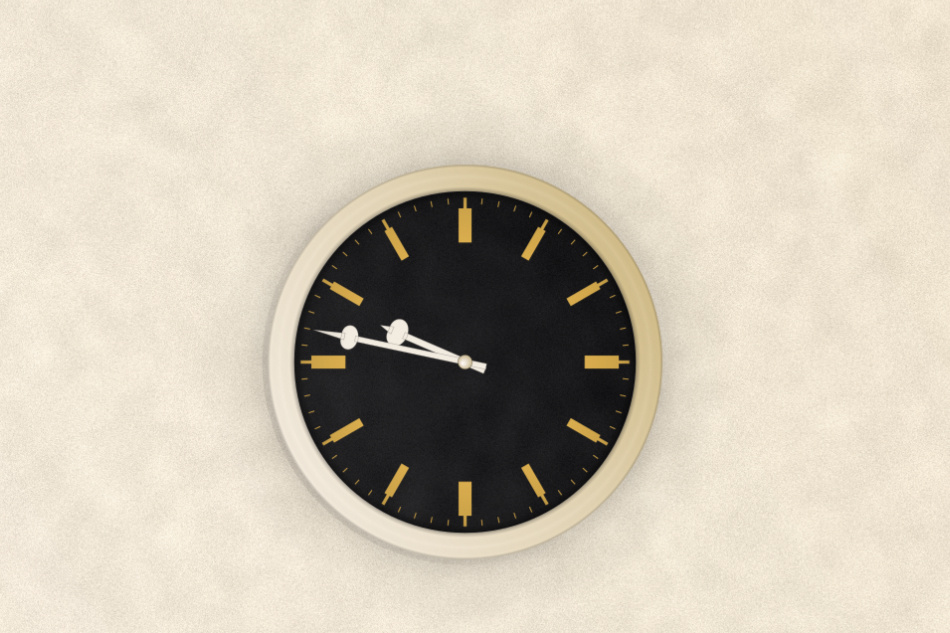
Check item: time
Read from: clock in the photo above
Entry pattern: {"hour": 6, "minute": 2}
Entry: {"hour": 9, "minute": 47}
